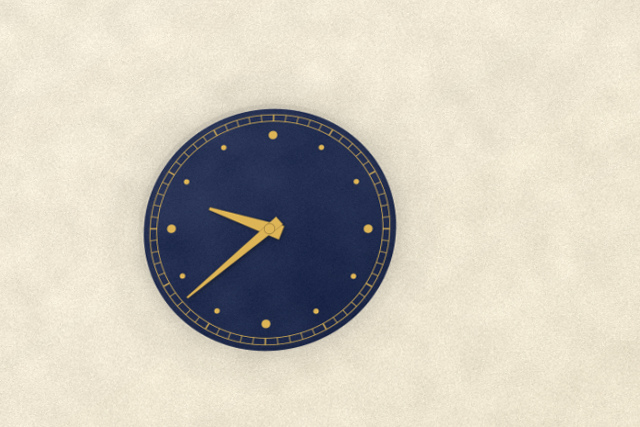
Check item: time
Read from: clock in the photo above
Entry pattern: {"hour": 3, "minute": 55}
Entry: {"hour": 9, "minute": 38}
